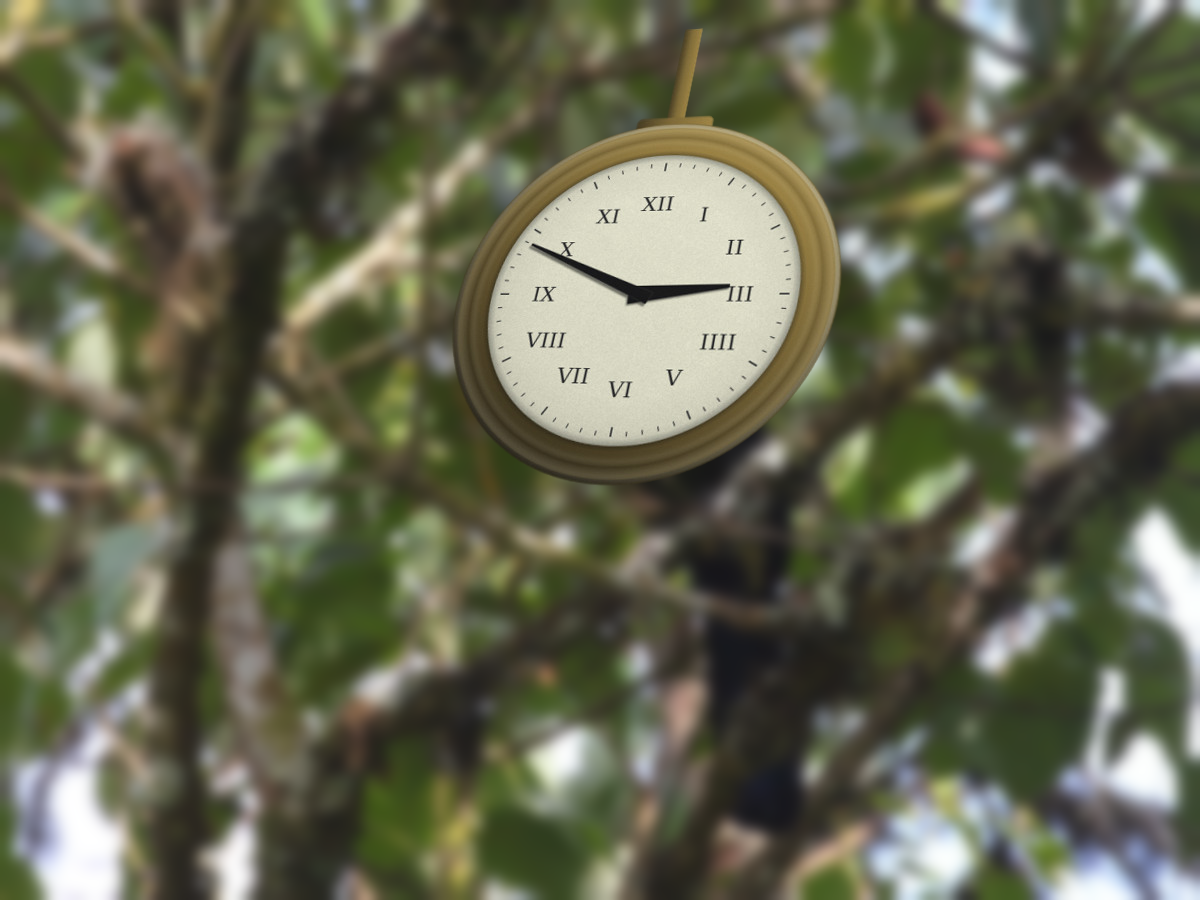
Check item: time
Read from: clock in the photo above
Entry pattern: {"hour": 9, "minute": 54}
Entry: {"hour": 2, "minute": 49}
